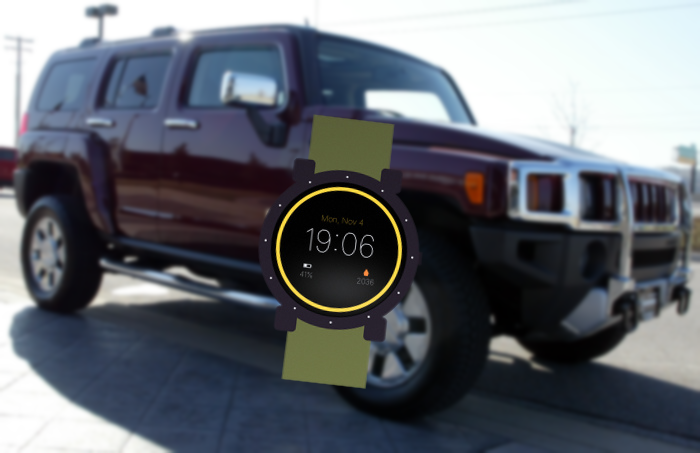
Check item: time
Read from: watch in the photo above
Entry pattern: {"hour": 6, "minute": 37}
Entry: {"hour": 19, "minute": 6}
